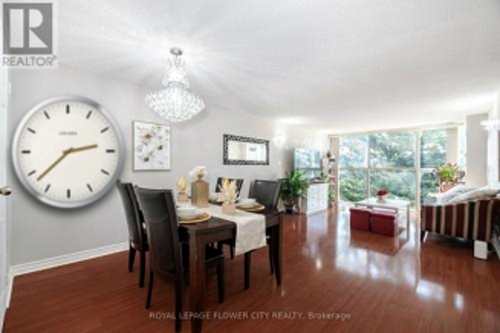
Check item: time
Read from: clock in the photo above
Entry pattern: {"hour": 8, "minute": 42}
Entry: {"hour": 2, "minute": 38}
